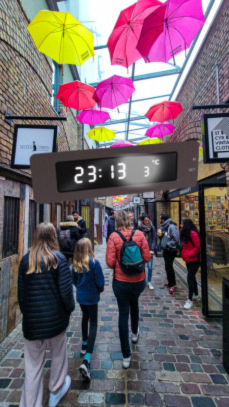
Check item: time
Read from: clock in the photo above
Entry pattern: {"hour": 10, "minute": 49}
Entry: {"hour": 23, "minute": 13}
